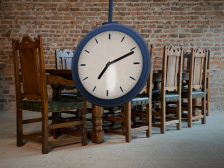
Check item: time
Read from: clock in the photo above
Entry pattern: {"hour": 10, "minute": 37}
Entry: {"hour": 7, "minute": 11}
